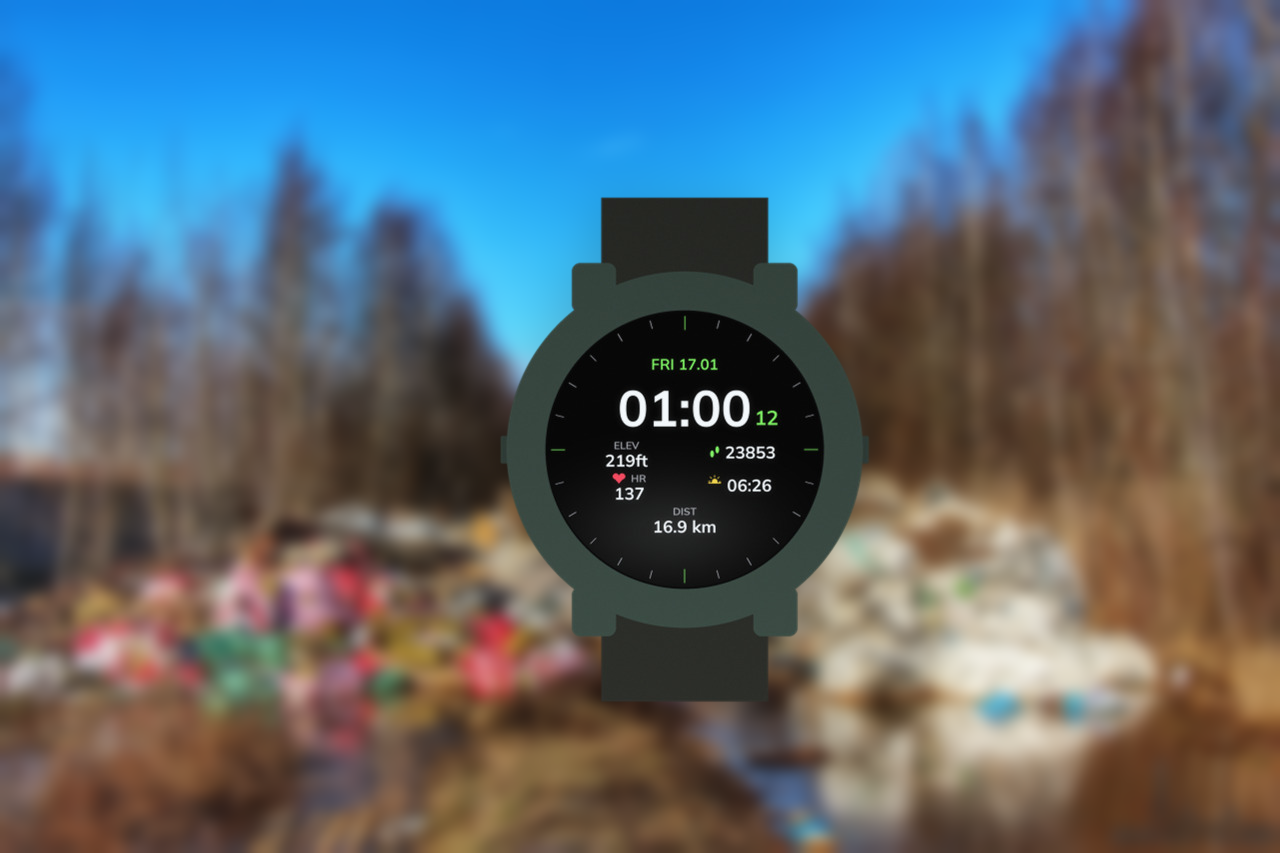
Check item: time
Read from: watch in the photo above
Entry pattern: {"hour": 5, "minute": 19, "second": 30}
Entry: {"hour": 1, "minute": 0, "second": 12}
